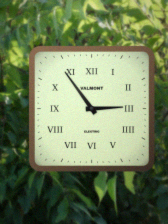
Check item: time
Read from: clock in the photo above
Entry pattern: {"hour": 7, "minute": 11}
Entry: {"hour": 2, "minute": 54}
